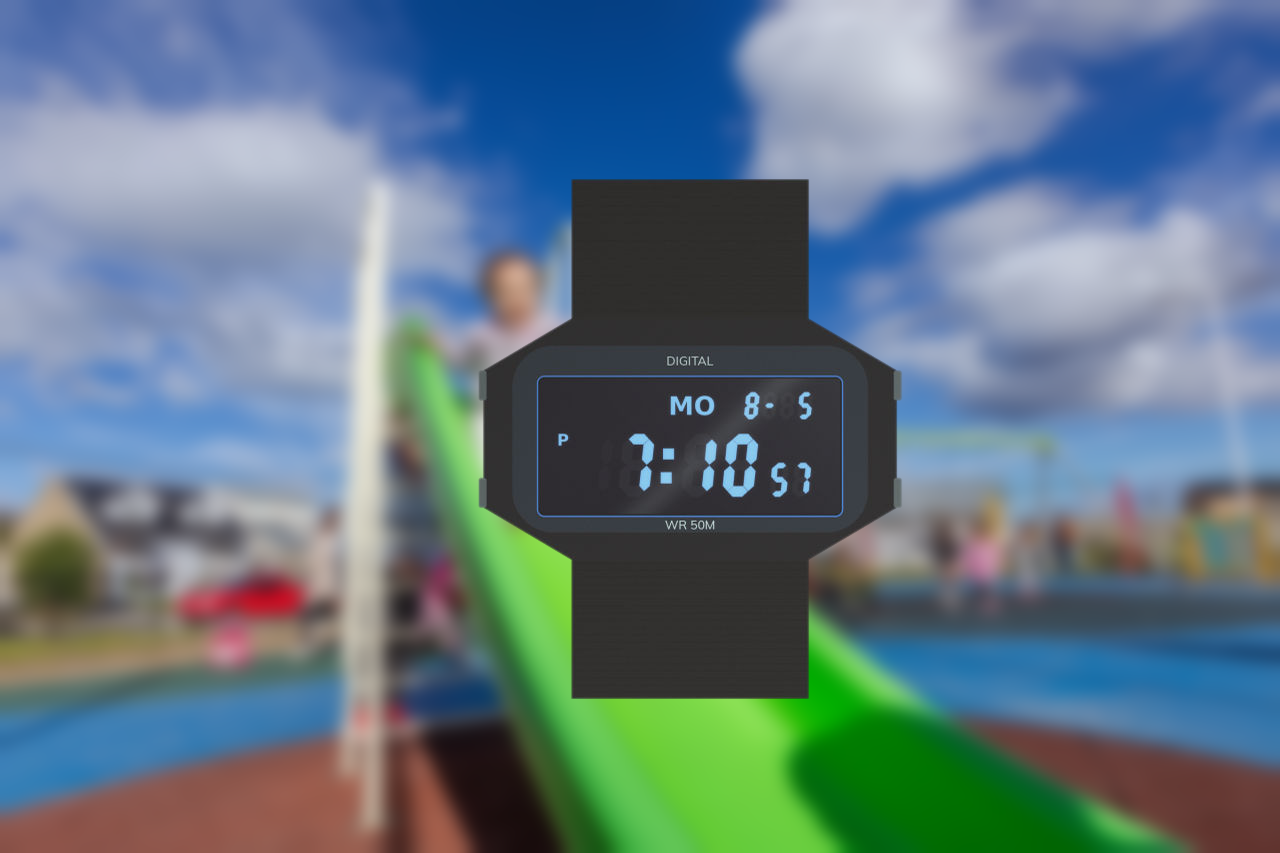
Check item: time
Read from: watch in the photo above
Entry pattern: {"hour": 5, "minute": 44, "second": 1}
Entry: {"hour": 7, "minute": 10, "second": 57}
